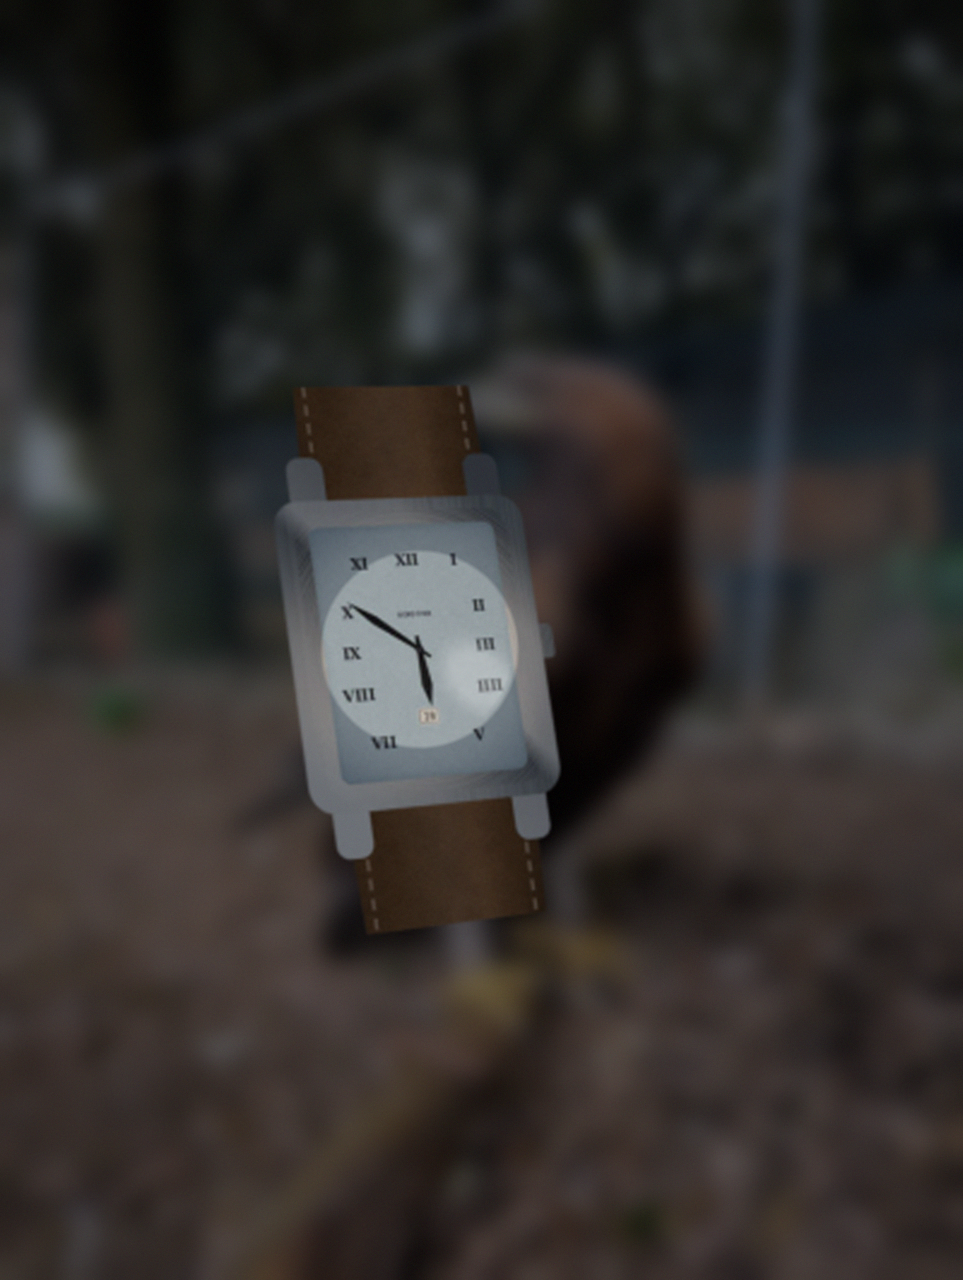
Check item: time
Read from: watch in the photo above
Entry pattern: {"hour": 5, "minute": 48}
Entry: {"hour": 5, "minute": 51}
